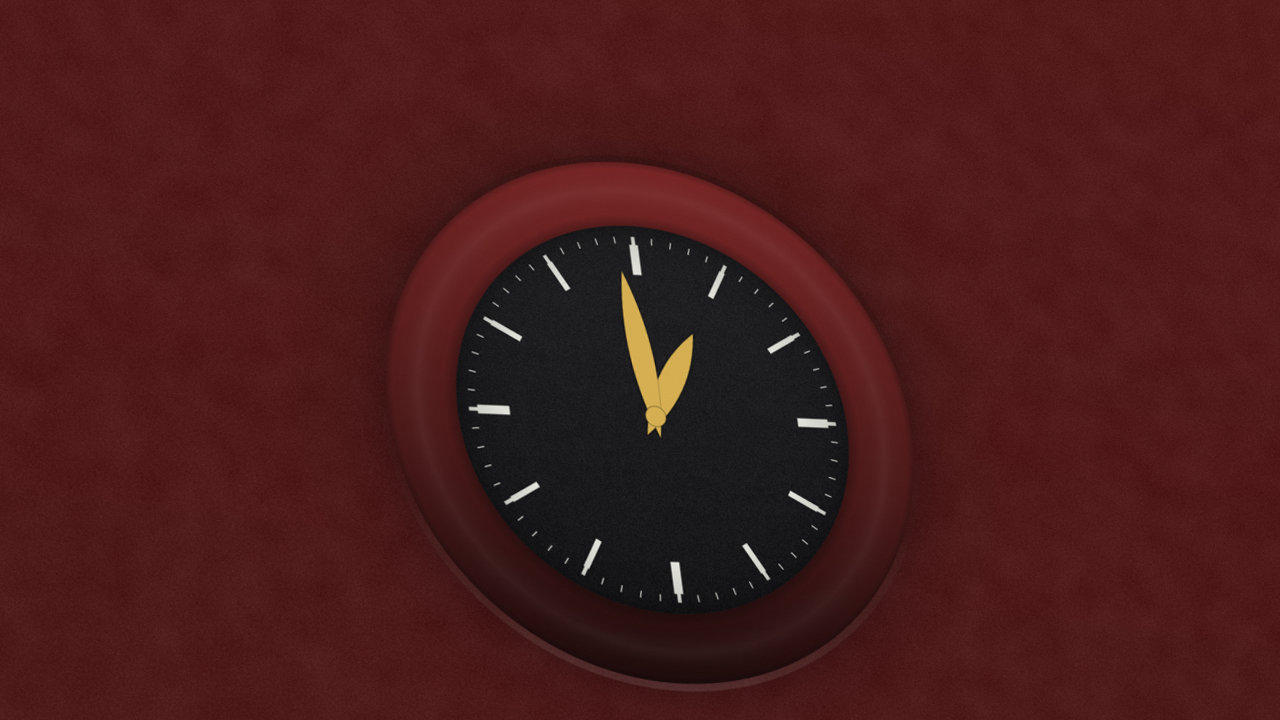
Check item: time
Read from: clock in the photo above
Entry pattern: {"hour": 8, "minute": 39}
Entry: {"hour": 12, "minute": 59}
